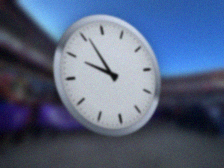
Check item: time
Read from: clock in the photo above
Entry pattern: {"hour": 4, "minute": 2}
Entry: {"hour": 9, "minute": 56}
